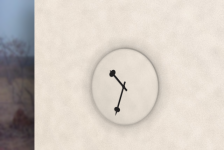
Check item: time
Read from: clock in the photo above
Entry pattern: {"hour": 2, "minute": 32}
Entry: {"hour": 10, "minute": 33}
